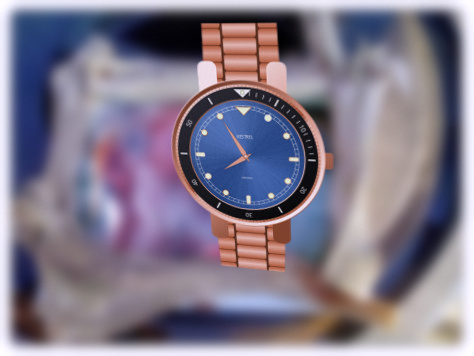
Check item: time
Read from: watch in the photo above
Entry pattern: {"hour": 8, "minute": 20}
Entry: {"hour": 7, "minute": 55}
